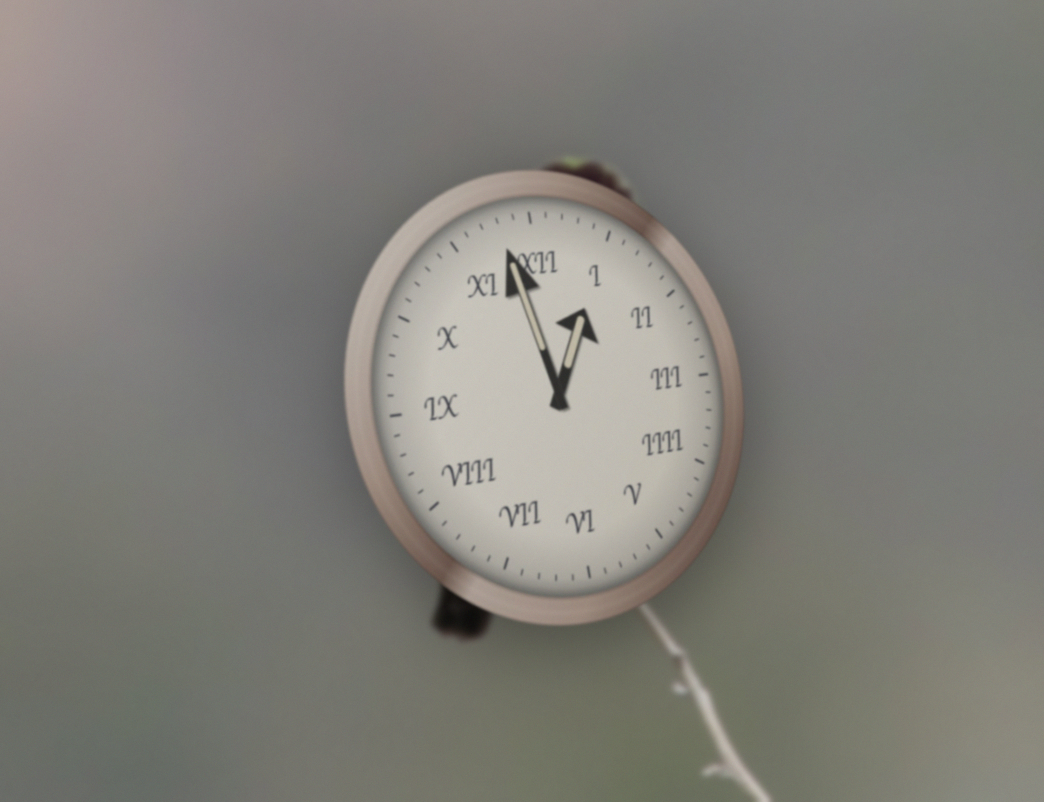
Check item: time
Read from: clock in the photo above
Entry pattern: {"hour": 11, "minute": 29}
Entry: {"hour": 12, "minute": 58}
